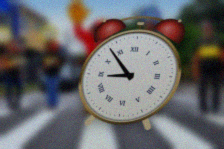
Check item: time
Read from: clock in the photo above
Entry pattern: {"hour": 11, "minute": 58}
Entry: {"hour": 8, "minute": 53}
